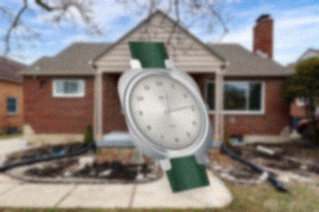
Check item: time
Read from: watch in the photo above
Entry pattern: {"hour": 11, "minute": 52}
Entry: {"hour": 12, "minute": 14}
